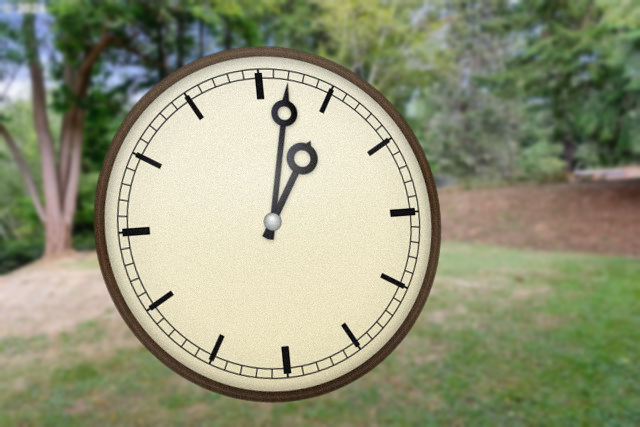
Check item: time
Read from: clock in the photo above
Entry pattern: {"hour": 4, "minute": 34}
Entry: {"hour": 1, "minute": 2}
